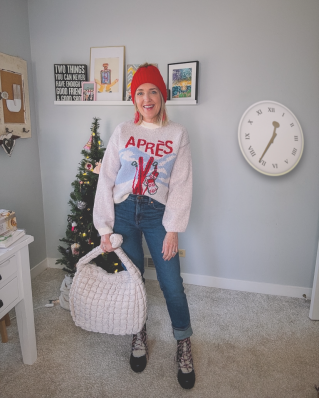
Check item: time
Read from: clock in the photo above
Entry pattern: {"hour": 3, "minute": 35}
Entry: {"hour": 12, "minute": 36}
